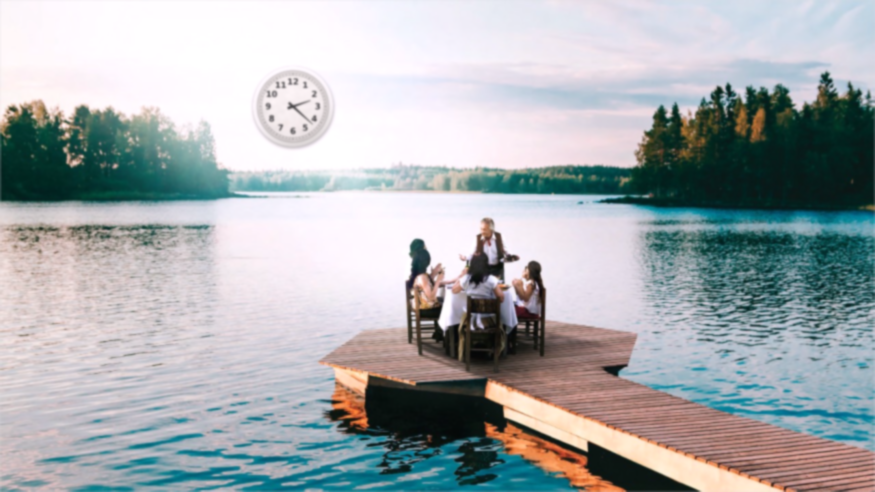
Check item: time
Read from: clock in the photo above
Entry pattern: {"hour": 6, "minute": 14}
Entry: {"hour": 2, "minute": 22}
